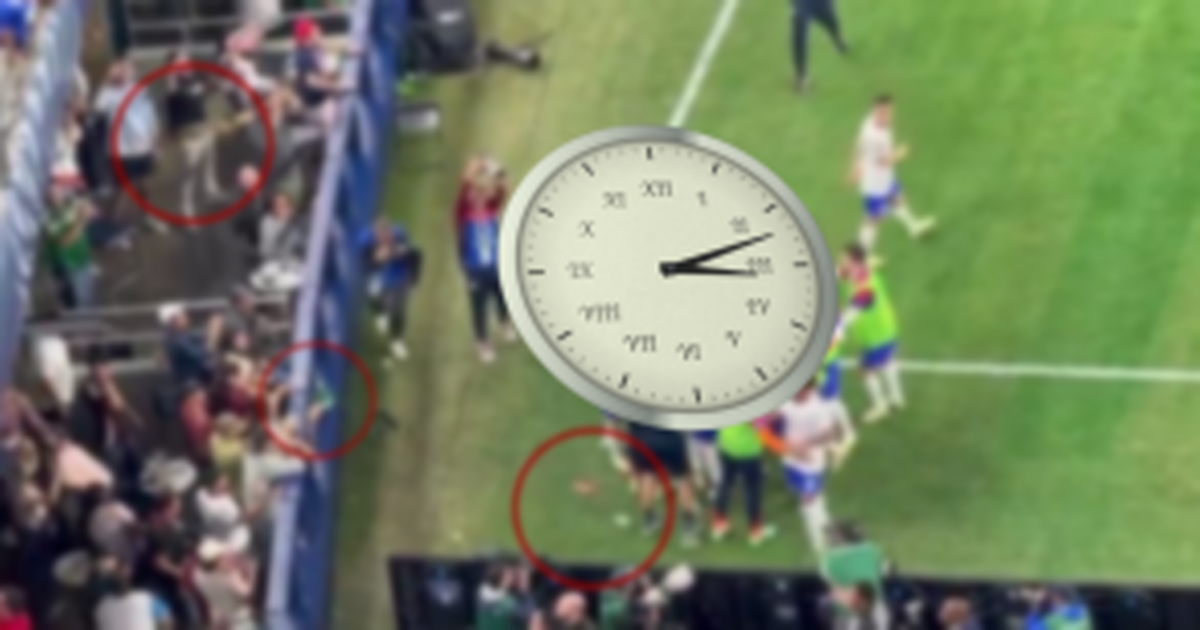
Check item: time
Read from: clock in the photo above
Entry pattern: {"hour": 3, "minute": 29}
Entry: {"hour": 3, "minute": 12}
